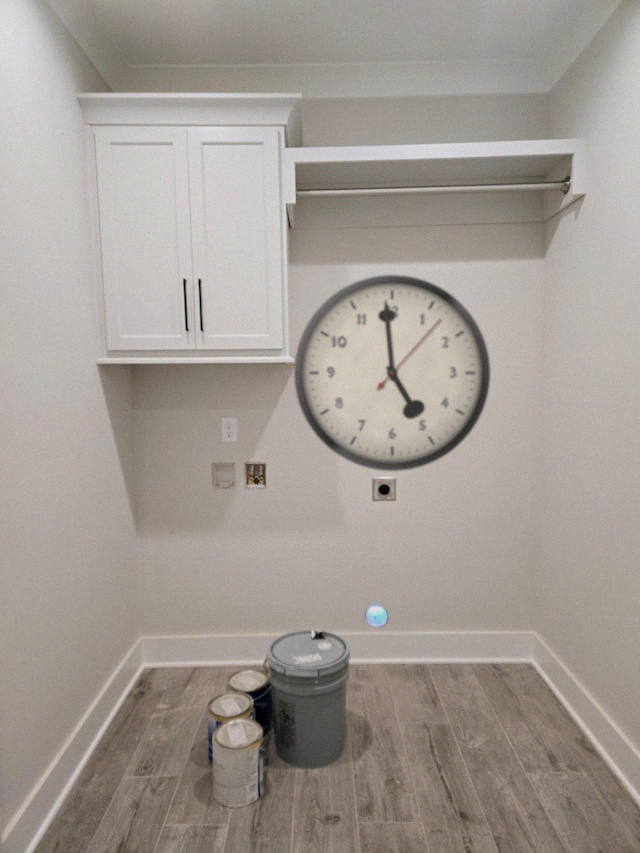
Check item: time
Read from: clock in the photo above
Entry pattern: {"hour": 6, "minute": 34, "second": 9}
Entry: {"hour": 4, "minute": 59, "second": 7}
